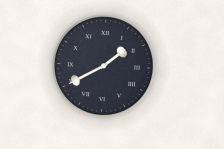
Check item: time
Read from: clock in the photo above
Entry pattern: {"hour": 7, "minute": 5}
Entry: {"hour": 1, "minute": 40}
